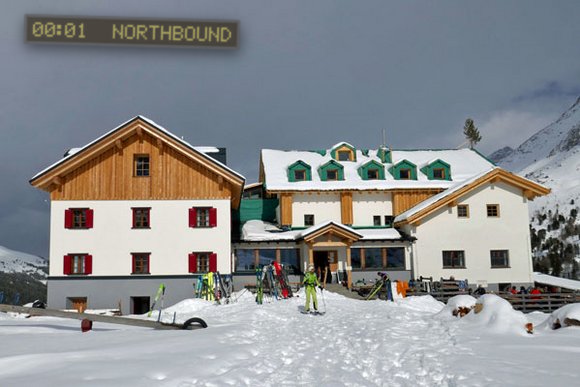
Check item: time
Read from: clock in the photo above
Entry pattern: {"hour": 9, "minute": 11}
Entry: {"hour": 0, "minute": 1}
